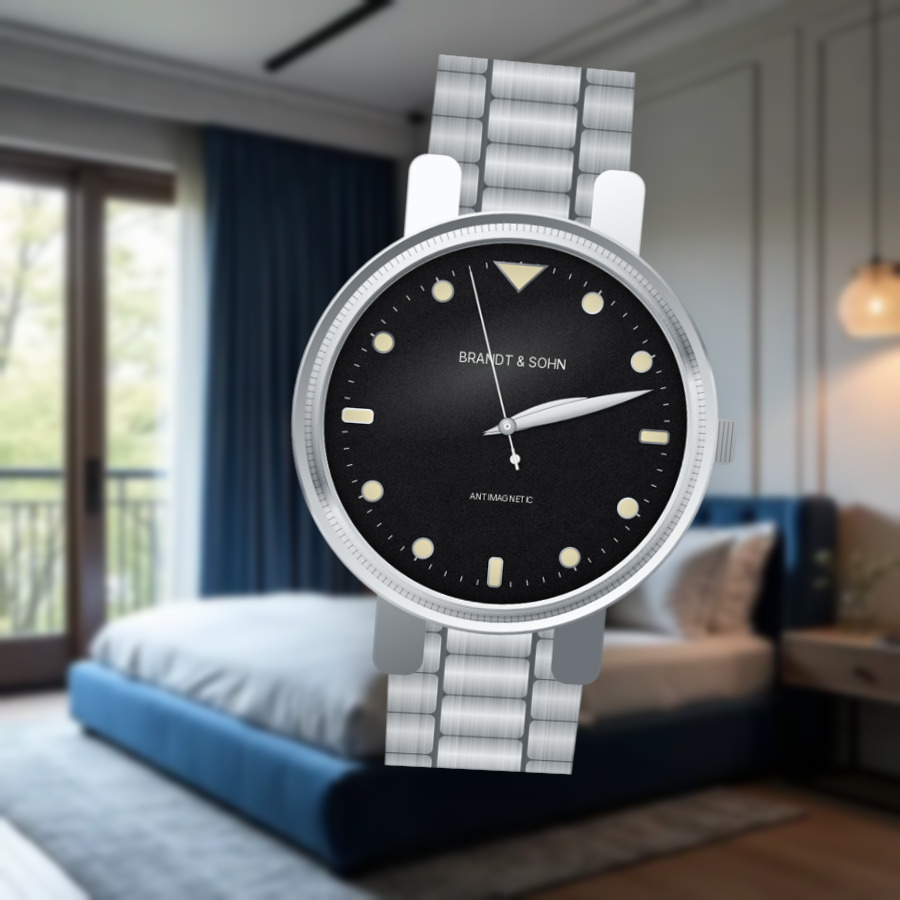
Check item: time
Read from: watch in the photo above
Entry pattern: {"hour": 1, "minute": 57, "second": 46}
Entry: {"hour": 2, "minute": 11, "second": 57}
